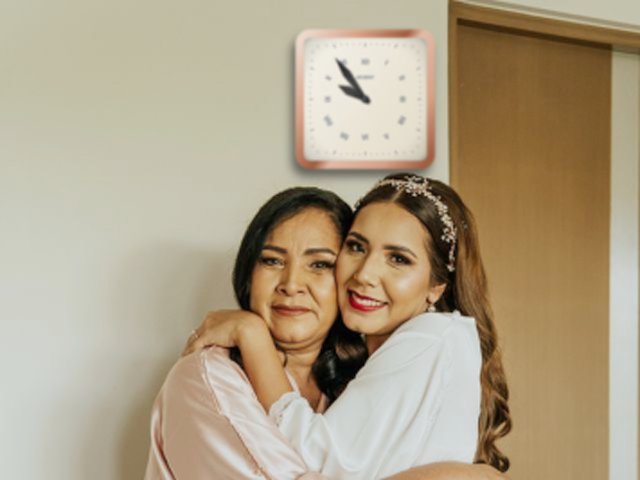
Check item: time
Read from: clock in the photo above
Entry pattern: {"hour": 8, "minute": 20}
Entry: {"hour": 9, "minute": 54}
